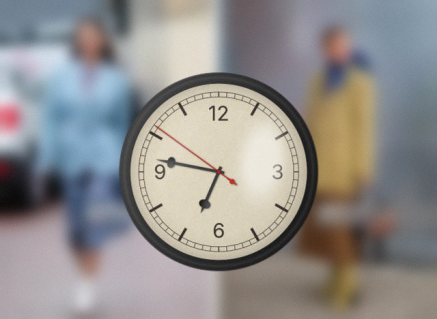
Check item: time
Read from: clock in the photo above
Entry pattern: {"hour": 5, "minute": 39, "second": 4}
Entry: {"hour": 6, "minute": 46, "second": 51}
